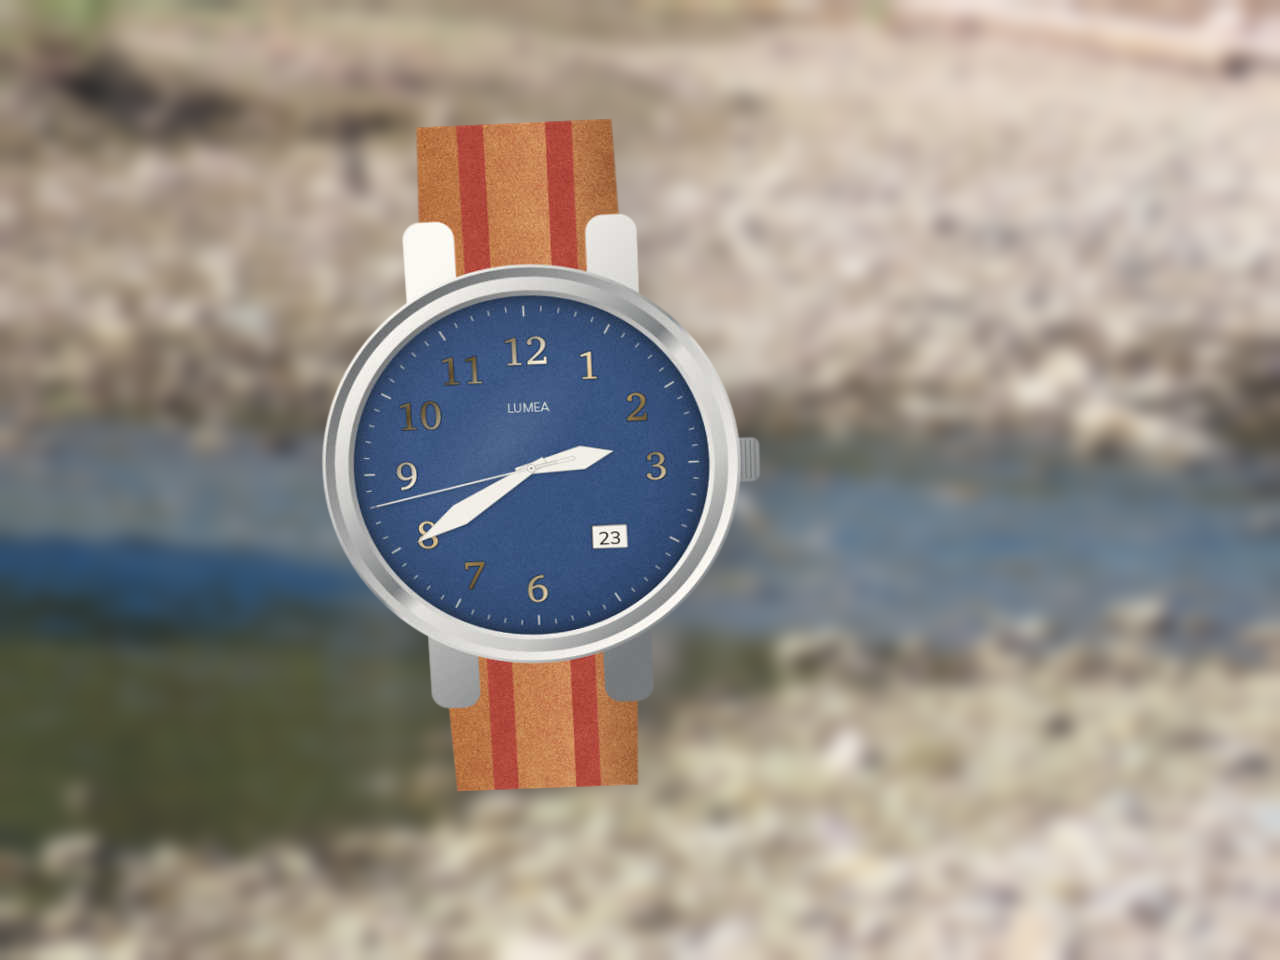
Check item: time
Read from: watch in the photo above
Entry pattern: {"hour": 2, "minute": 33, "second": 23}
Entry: {"hour": 2, "minute": 39, "second": 43}
